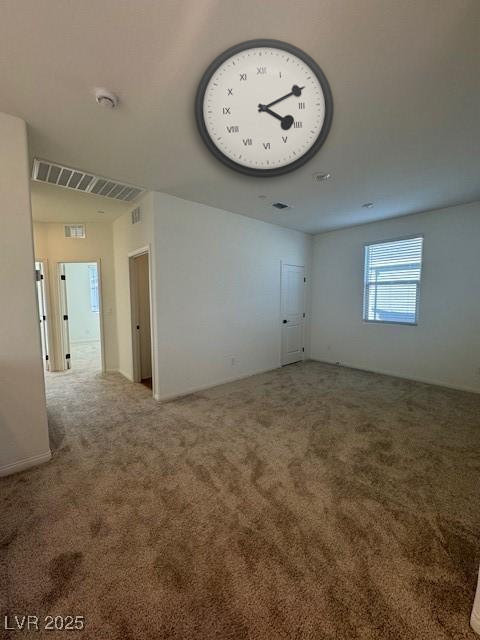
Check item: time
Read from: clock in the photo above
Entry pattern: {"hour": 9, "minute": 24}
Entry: {"hour": 4, "minute": 11}
